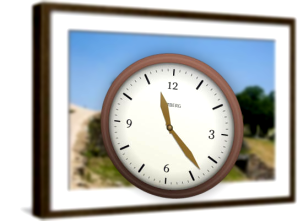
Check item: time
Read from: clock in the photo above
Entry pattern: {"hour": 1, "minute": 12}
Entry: {"hour": 11, "minute": 23}
